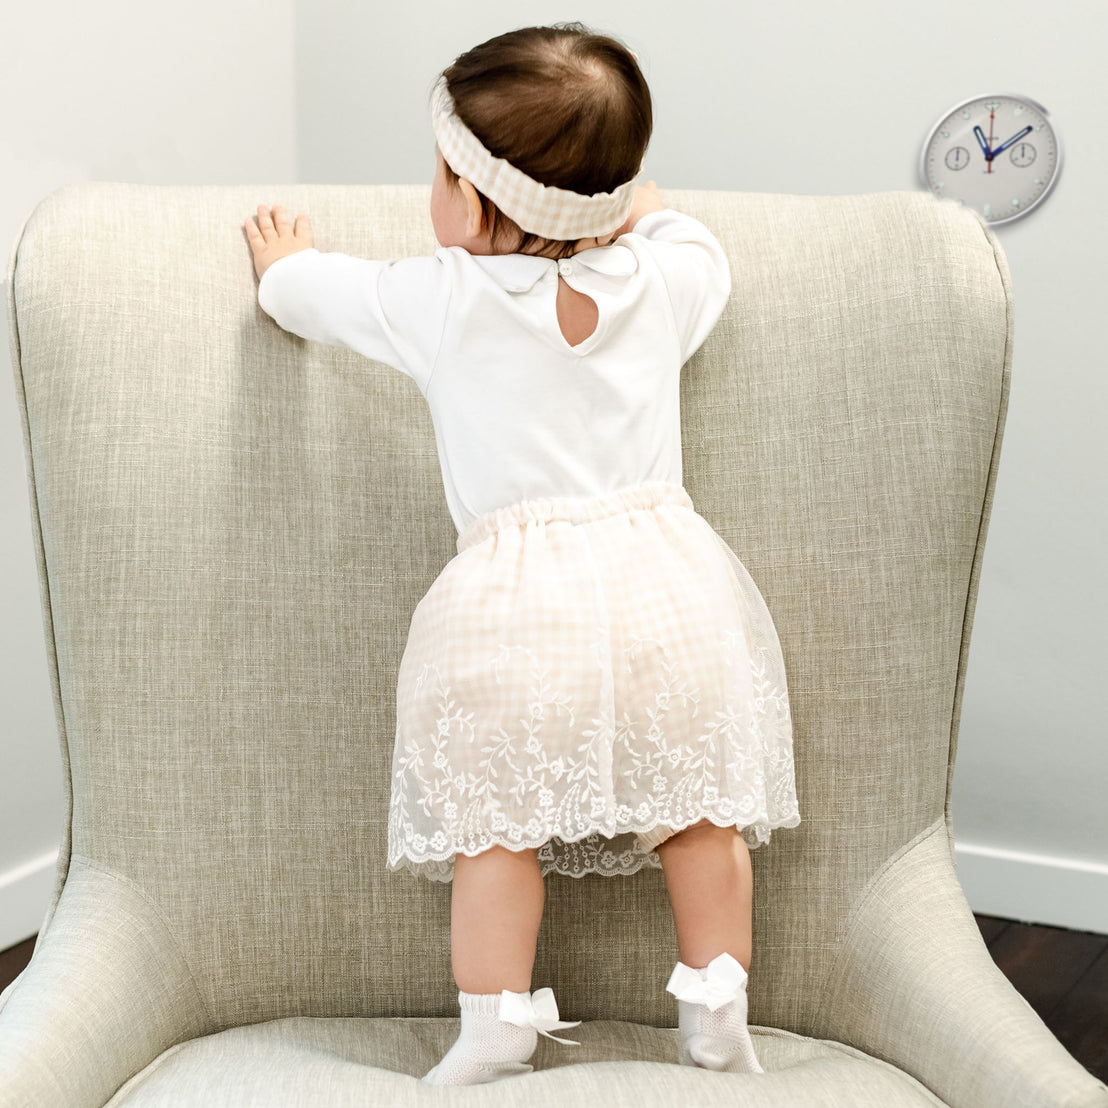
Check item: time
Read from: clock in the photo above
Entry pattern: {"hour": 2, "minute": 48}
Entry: {"hour": 11, "minute": 9}
